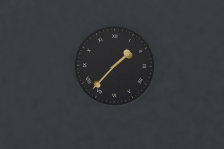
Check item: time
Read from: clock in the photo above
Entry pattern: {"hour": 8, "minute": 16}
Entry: {"hour": 1, "minute": 37}
